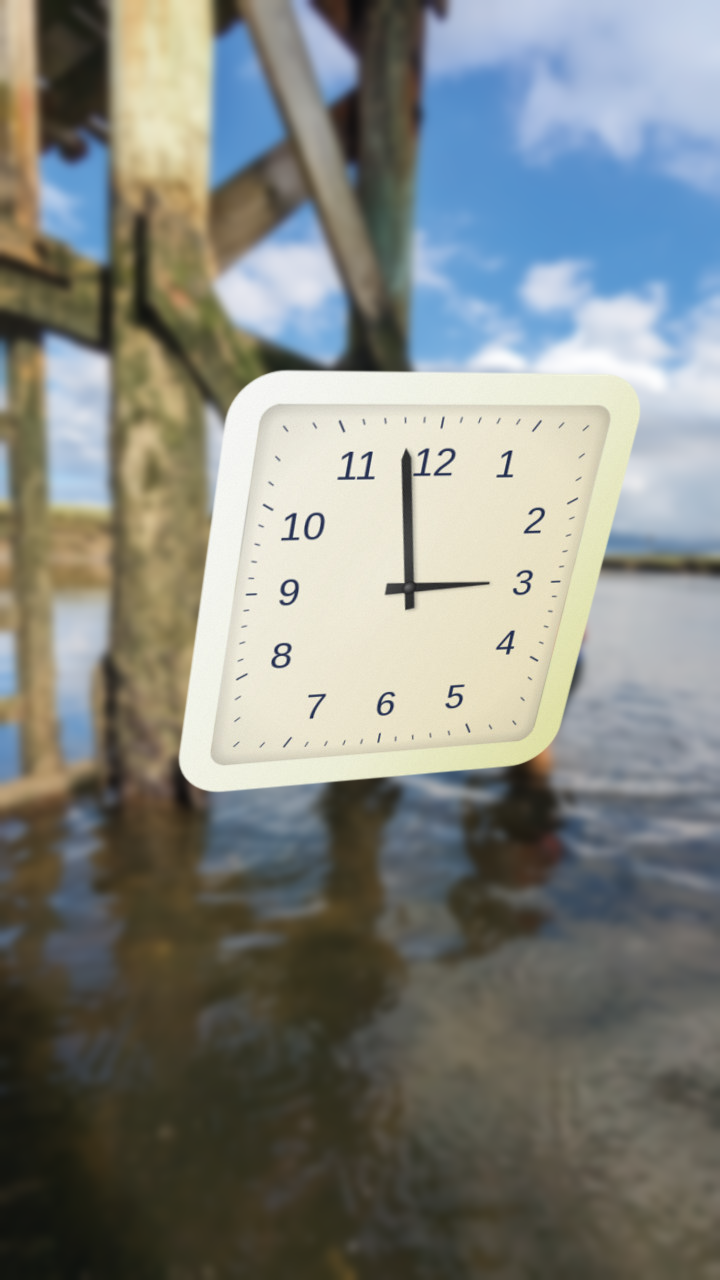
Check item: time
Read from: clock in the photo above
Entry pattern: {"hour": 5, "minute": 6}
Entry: {"hour": 2, "minute": 58}
